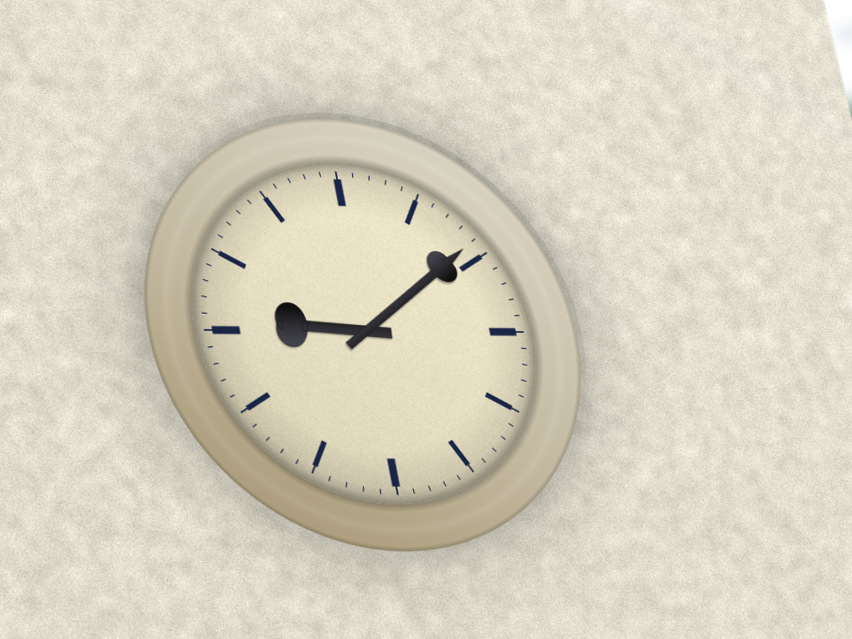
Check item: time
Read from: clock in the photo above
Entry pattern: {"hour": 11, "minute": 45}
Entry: {"hour": 9, "minute": 9}
